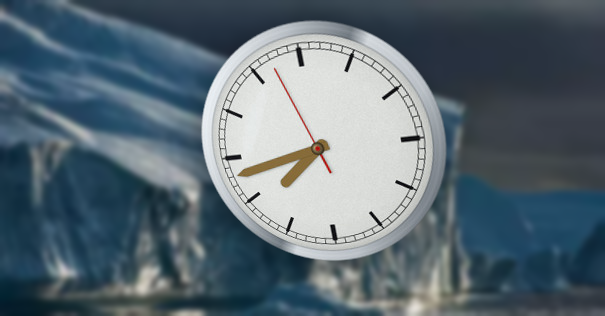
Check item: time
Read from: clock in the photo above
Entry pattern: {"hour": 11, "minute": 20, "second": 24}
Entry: {"hour": 7, "minute": 42, "second": 57}
